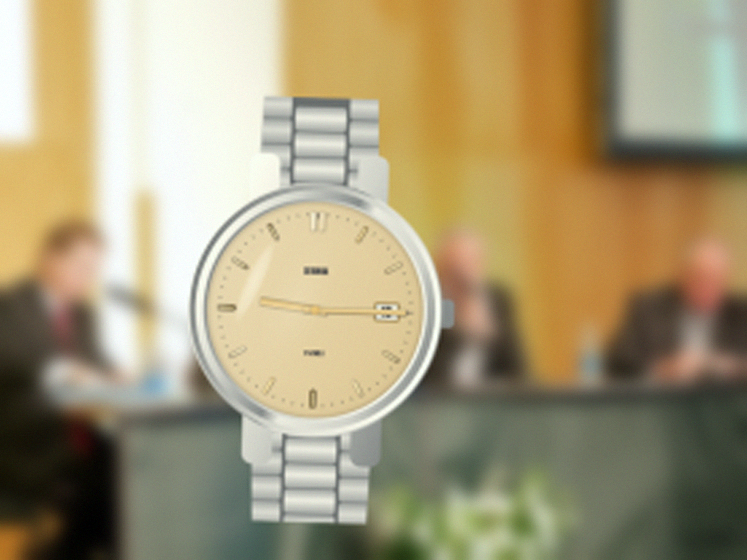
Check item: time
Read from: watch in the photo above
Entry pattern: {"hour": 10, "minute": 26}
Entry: {"hour": 9, "minute": 15}
